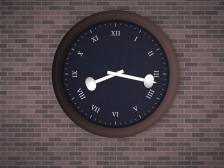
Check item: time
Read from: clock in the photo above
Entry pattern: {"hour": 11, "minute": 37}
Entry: {"hour": 8, "minute": 17}
